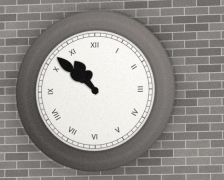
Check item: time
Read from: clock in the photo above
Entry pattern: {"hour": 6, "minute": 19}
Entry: {"hour": 10, "minute": 52}
